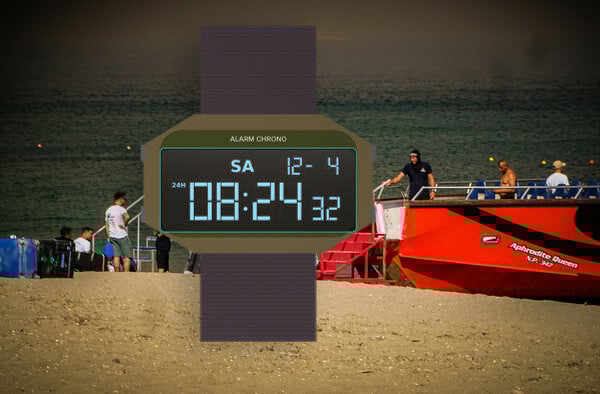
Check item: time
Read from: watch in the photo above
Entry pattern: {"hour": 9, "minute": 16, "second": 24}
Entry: {"hour": 8, "minute": 24, "second": 32}
